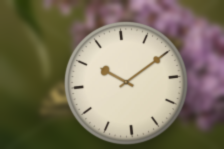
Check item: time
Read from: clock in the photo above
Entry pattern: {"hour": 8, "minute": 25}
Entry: {"hour": 10, "minute": 10}
